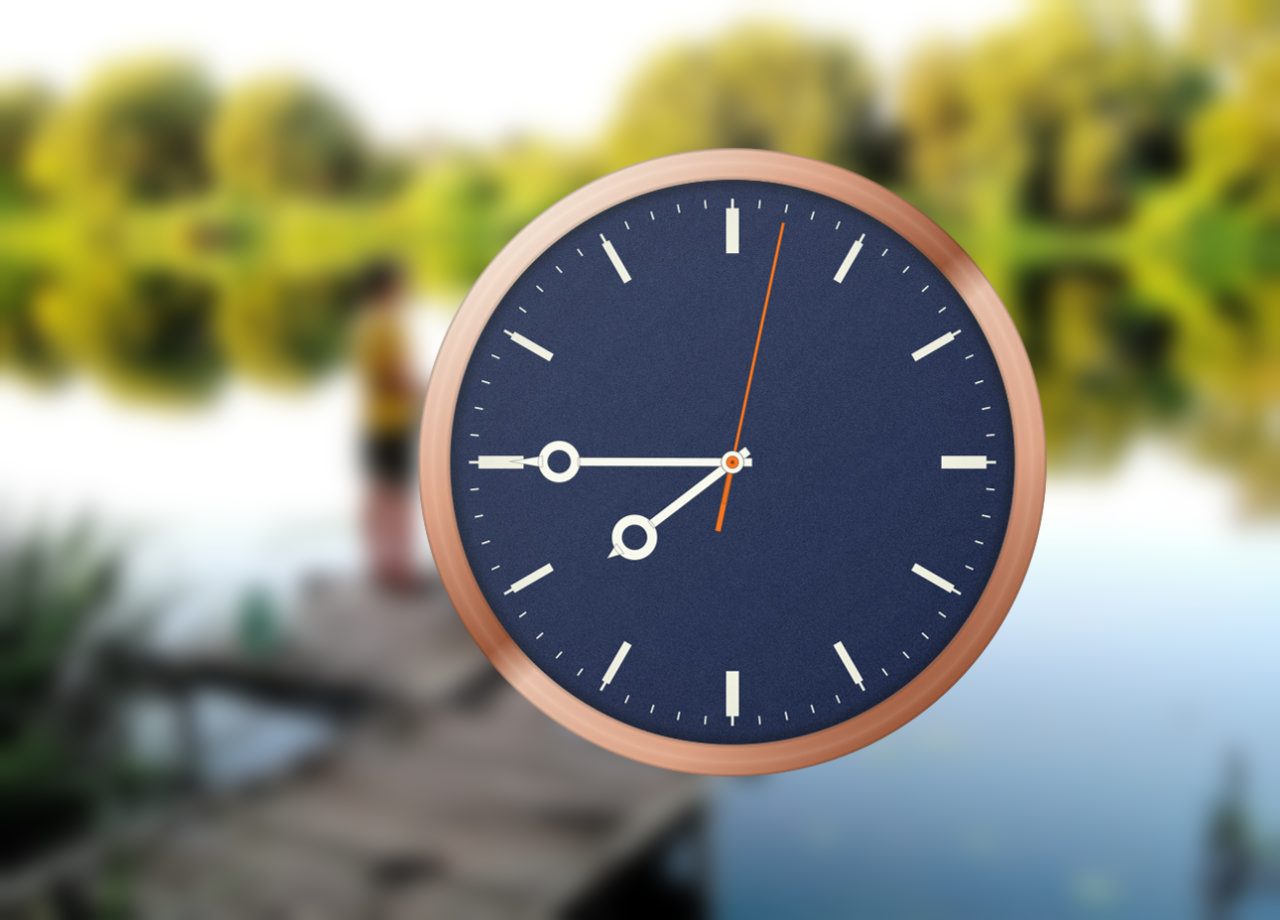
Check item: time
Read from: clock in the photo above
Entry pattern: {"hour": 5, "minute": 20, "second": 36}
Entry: {"hour": 7, "minute": 45, "second": 2}
